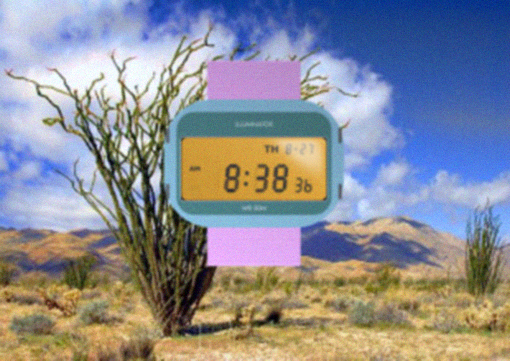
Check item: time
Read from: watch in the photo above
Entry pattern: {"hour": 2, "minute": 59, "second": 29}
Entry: {"hour": 8, "minute": 38, "second": 36}
